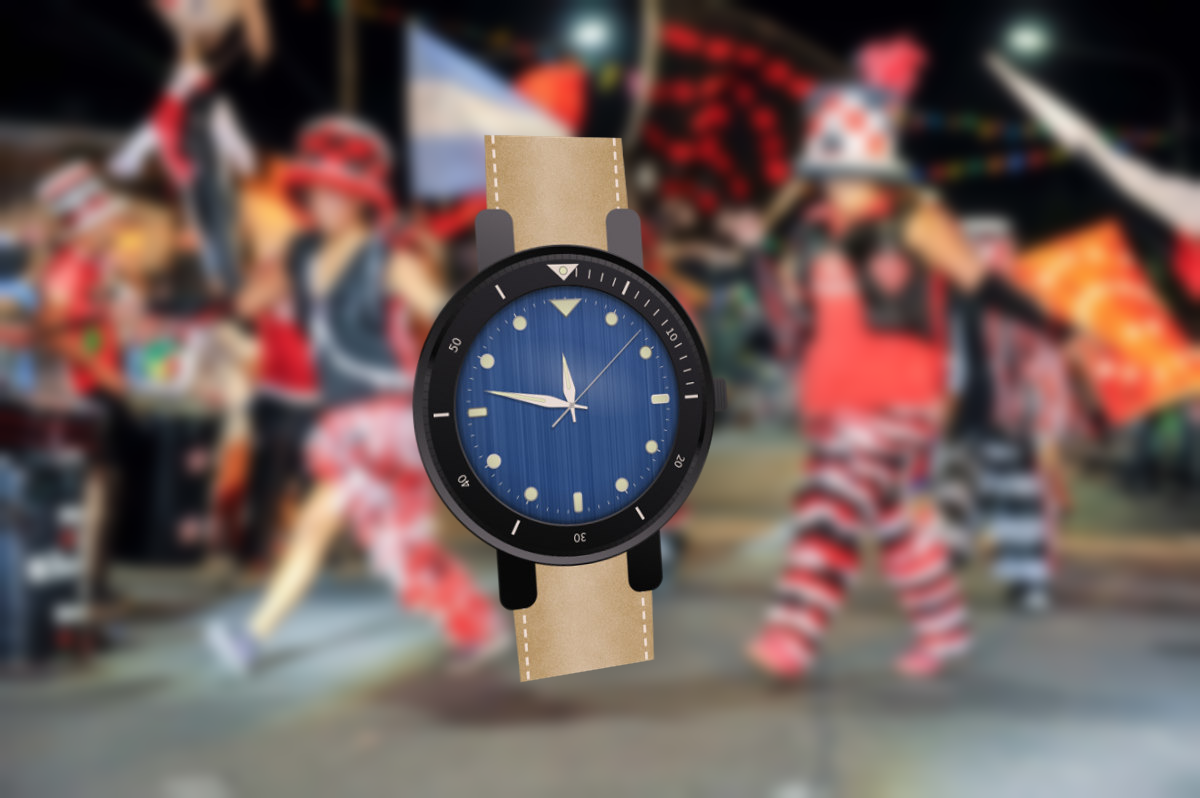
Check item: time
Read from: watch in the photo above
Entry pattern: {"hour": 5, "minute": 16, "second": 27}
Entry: {"hour": 11, "minute": 47, "second": 8}
